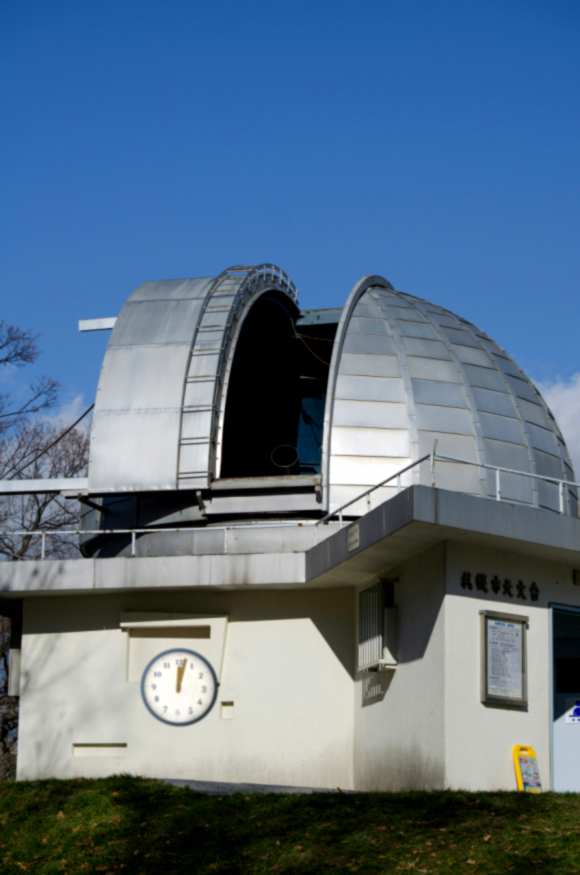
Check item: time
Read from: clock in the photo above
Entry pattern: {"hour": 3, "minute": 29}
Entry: {"hour": 12, "minute": 2}
